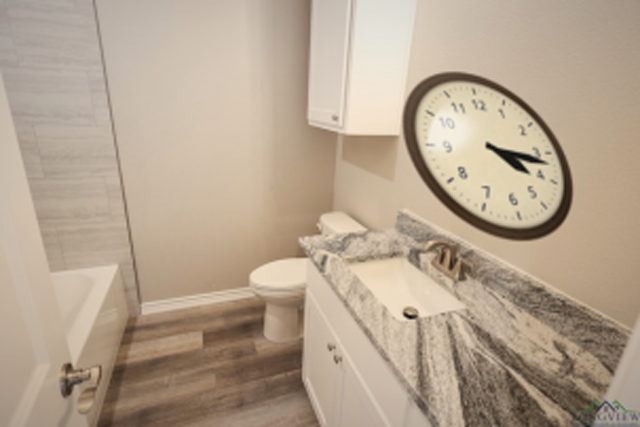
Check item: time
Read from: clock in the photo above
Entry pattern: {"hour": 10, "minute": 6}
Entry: {"hour": 4, "minute": 17}
